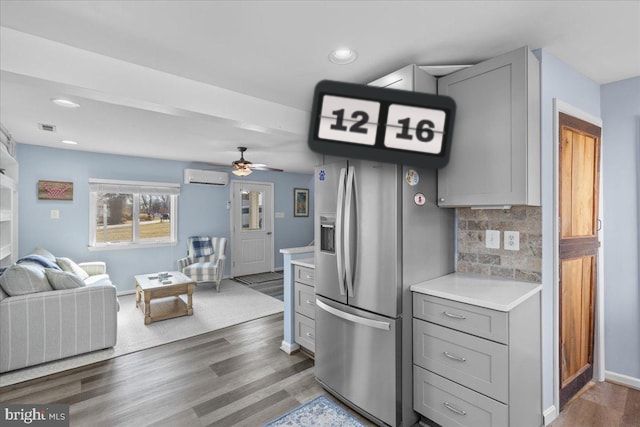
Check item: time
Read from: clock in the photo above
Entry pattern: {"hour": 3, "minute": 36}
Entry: {"hour": 12, "minute": 16}
